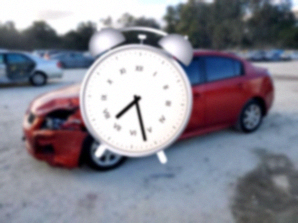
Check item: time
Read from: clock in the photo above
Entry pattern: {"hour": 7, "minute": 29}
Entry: {"hour": 7, "minute": 27}
